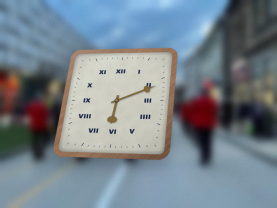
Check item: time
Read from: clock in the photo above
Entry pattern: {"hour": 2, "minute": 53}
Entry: {"hour": 6, "minute": 11}
